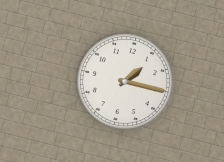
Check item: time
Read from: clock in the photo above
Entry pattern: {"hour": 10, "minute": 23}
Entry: {"hour": 1, "minute": 15}
